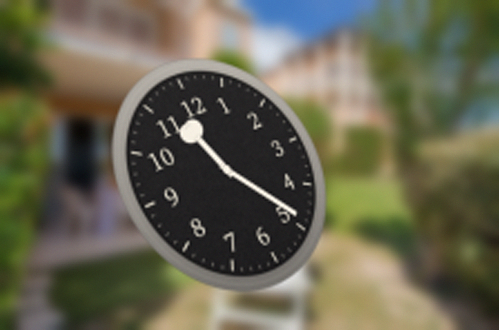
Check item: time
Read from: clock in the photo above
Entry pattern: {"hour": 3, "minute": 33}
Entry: {"hour": 11, "minute": 24}
